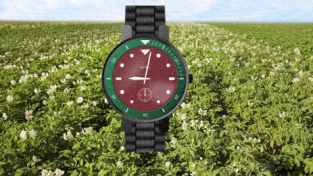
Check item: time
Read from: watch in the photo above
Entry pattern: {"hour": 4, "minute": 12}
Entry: {"hour": 9, "minute": 2}
